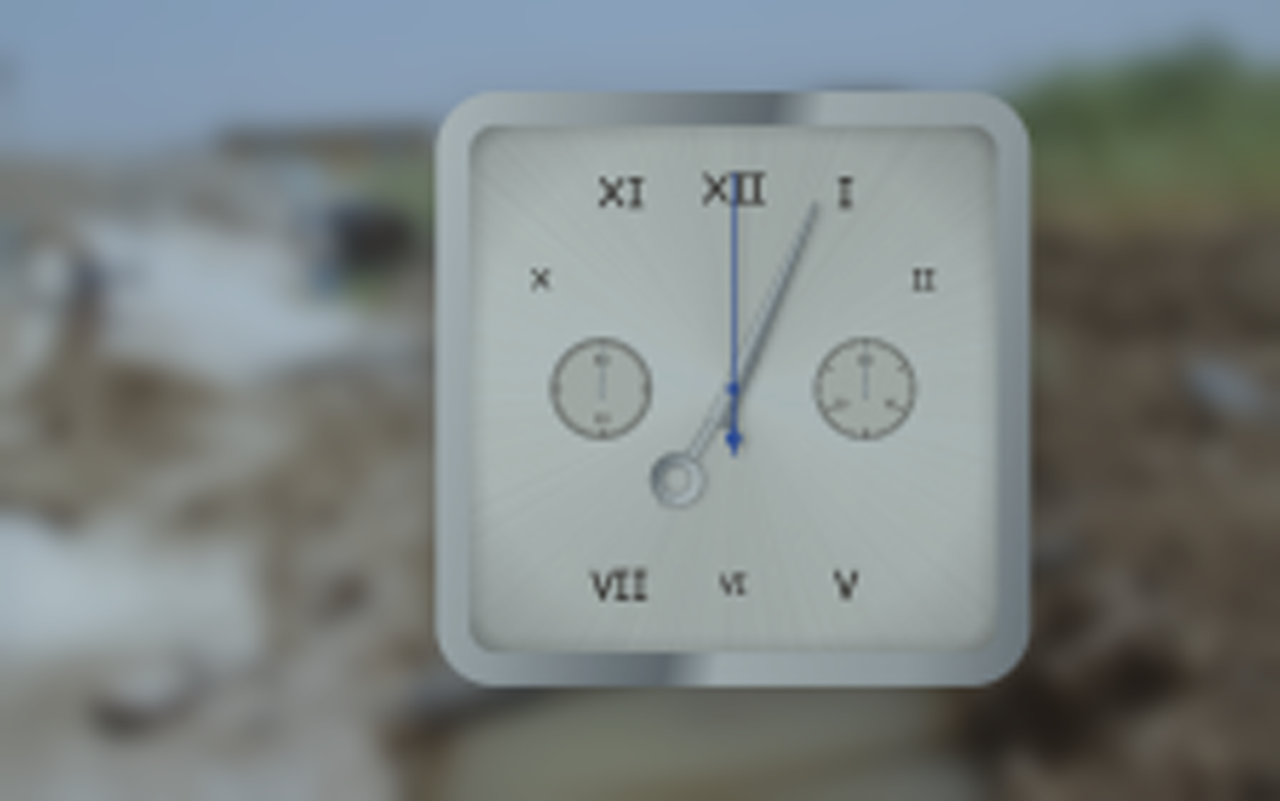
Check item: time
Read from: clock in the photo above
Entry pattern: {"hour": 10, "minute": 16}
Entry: {"hour": 7, "minute": 4}
